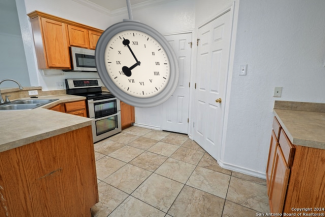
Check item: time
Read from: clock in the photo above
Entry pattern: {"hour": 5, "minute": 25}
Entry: {"hour": 7, "minute": 56}
